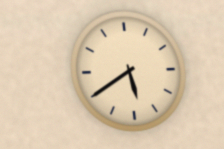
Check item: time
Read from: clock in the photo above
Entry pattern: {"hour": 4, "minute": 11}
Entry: {"hour": 5, "minute": 40}
